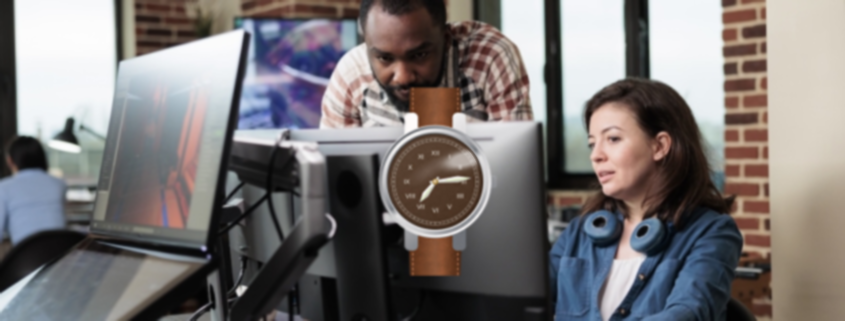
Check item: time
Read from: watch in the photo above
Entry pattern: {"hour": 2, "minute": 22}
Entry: {"hour": 7, "minute": 14}
